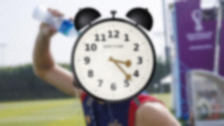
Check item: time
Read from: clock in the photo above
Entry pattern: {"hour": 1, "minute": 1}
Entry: {"hour": 3, "minute": 23}
